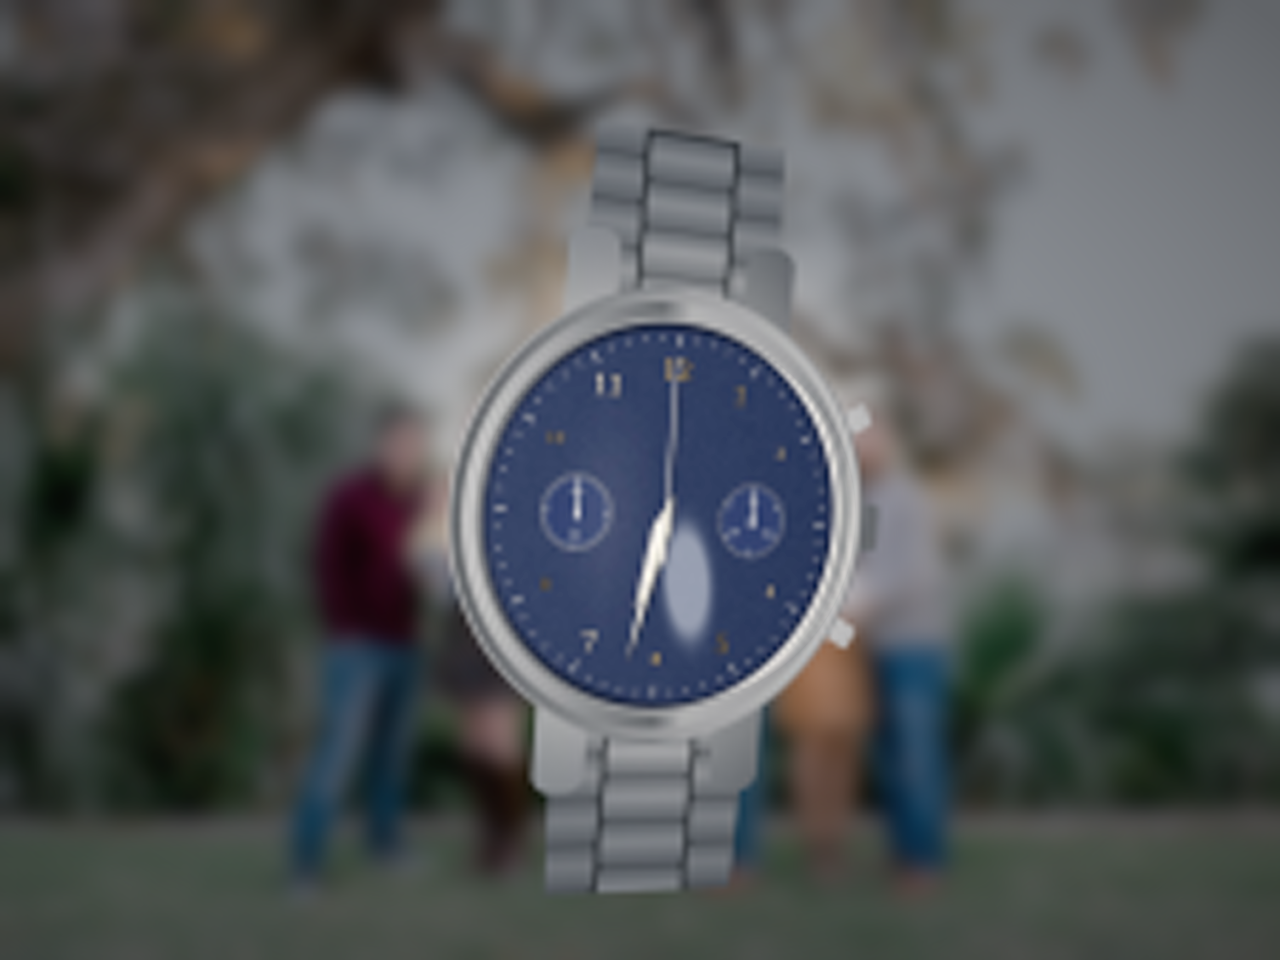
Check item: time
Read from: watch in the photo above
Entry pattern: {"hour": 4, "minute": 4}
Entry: {"hour": 6, "minute": 32}
